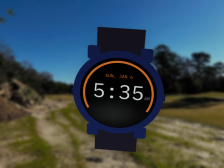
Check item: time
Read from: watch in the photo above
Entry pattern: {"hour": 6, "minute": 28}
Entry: {"hour": 5, "minute": 35}
